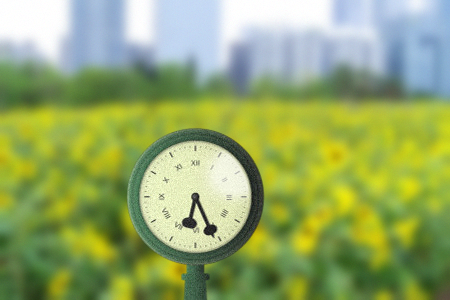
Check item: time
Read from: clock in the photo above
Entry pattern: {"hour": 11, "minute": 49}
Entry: {"hour": 6, "minute": 26}
